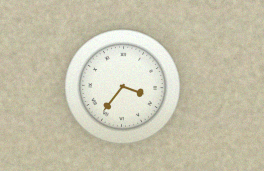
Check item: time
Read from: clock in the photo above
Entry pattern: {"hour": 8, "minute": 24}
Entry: {"hour": 3, "minute": 36}
